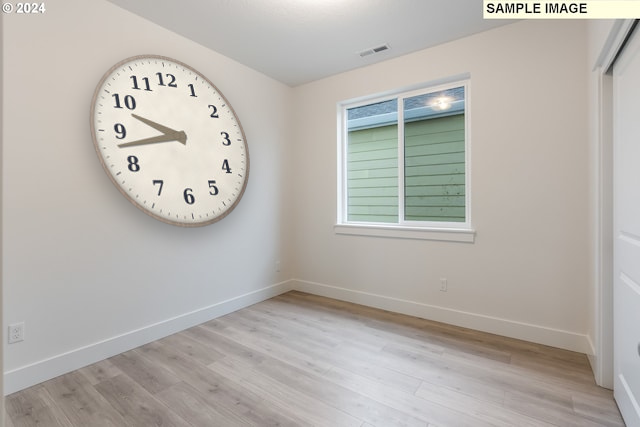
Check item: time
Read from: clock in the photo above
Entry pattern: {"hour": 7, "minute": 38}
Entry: {"hour": 9, "minute": 43}
